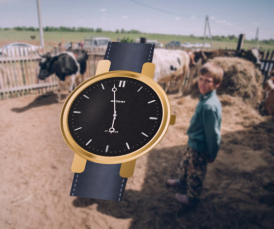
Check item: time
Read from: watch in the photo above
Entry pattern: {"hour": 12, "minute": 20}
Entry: {"hour": 5, "minute": 58}
